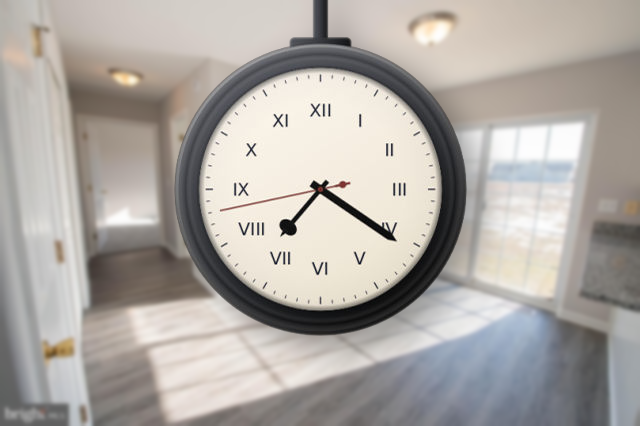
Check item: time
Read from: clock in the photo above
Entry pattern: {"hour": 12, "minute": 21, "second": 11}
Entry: {"hour": 7, "minute": 20, "second": 43}
